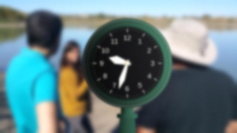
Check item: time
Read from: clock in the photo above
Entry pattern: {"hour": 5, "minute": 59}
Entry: {"hour": 9, "minute": 33}
